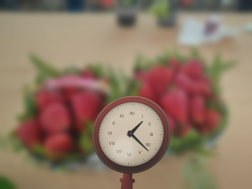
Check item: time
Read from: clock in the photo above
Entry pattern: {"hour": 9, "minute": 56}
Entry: {"hour": 1, "minute": 22}
